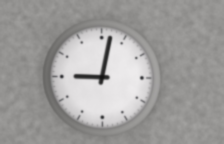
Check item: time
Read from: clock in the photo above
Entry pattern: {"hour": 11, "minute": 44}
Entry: {"hour": 9, "minute": 2}
